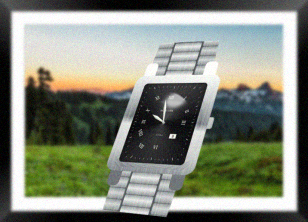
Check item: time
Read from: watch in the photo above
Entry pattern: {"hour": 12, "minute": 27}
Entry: {"hour": 9, "minute": 58}
